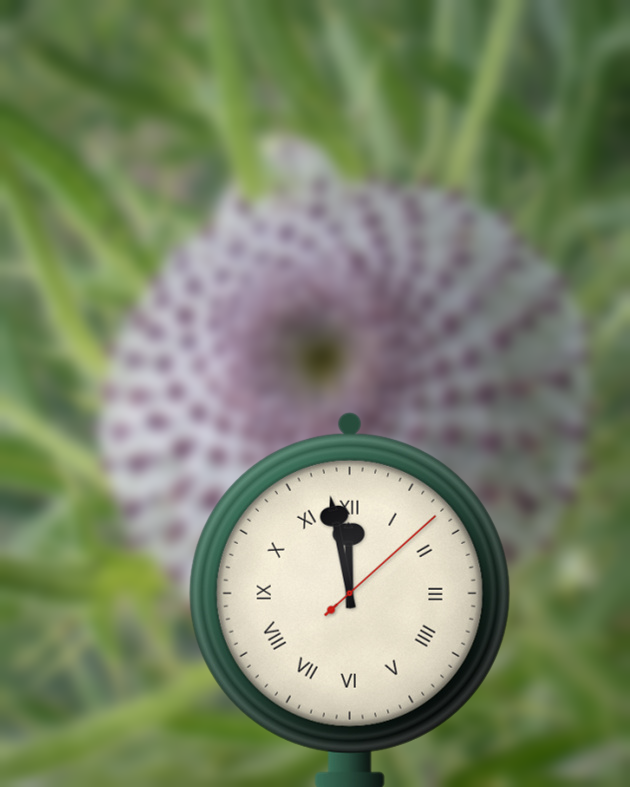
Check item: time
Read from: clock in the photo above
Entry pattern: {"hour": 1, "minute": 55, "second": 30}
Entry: {"hour": 11, "minute": 58, "second": 8}
